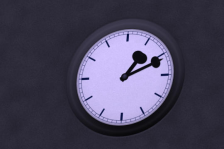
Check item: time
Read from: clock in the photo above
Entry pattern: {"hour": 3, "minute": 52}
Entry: {"hour": 1, "minute": 11}
